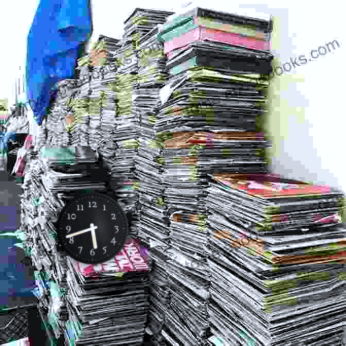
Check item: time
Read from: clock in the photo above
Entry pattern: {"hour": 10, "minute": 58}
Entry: {"hour": 5, "minute": 42}
